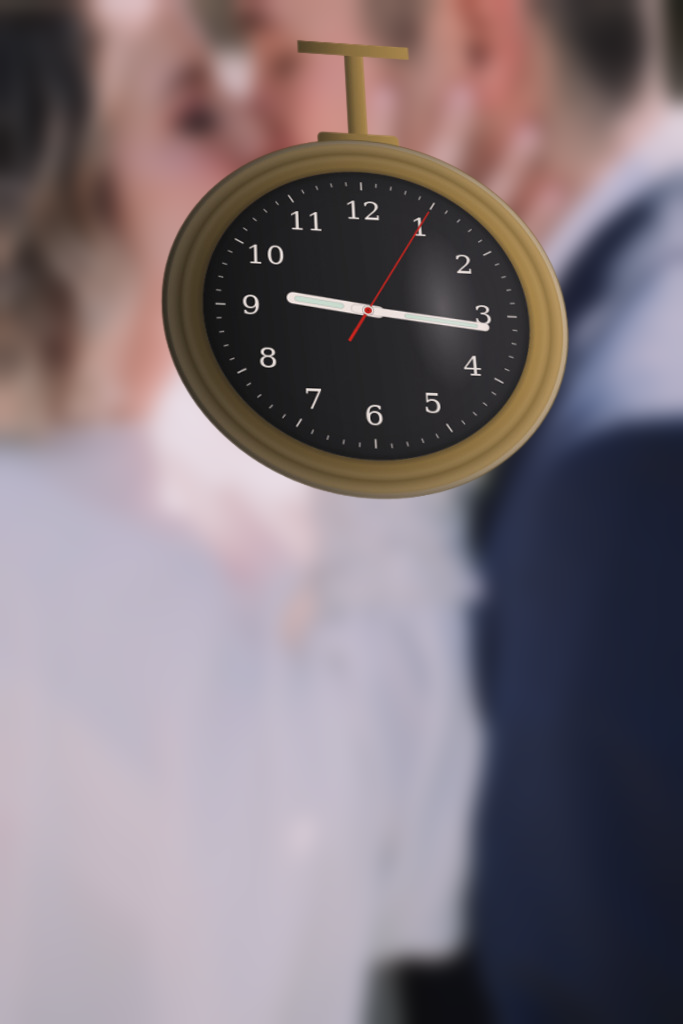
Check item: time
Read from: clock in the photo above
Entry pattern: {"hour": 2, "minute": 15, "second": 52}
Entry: {"hour": 9, "minute": 16, "second": 5}
